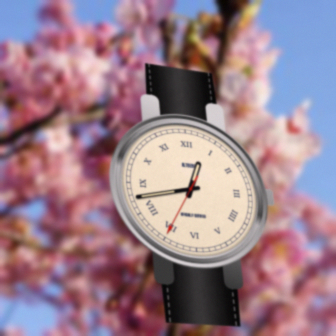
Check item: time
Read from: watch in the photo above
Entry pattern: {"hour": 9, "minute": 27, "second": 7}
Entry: {"hour": 12, "minute": 42, "second": 35}
